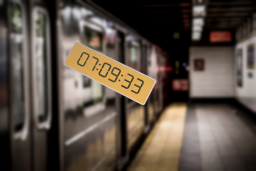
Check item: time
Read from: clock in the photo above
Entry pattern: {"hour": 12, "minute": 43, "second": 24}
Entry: {"hour": 7, "minute": 9, "second": 33}
